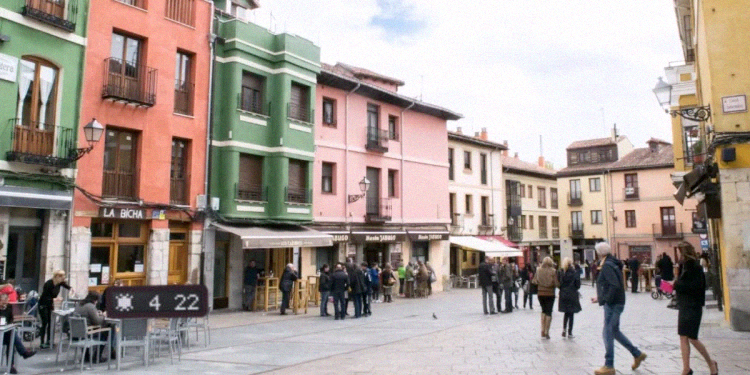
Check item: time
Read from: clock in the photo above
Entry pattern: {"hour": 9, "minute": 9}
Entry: {"hour": 4, "minute": 22}
